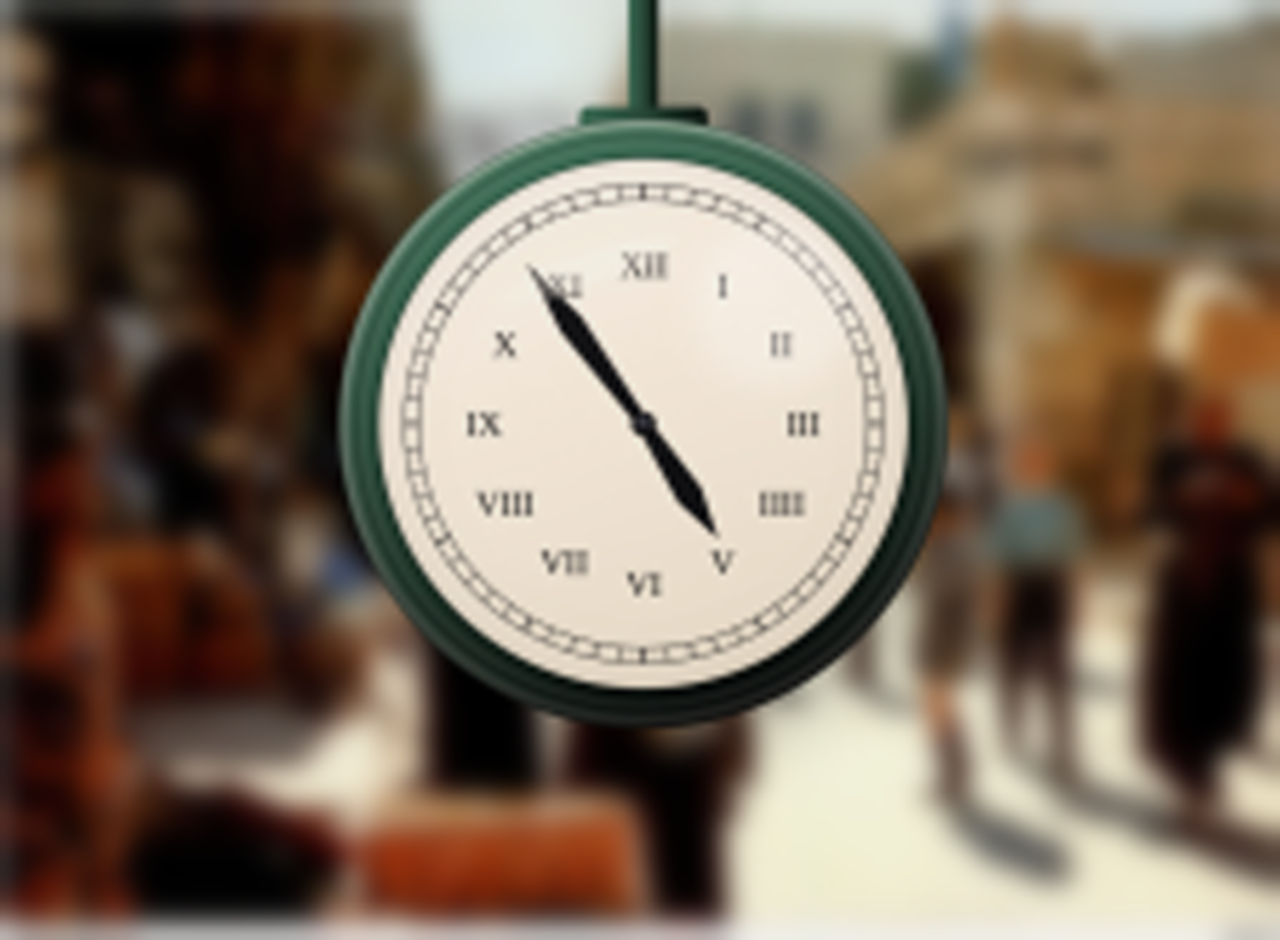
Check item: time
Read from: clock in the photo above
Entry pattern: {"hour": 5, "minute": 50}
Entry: {"hour": 4, "minute": 54}
